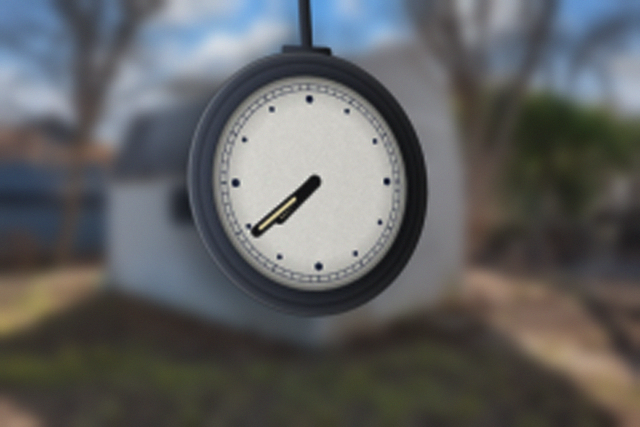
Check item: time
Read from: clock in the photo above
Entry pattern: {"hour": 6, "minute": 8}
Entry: {"hour": 7, "minute": 39}
